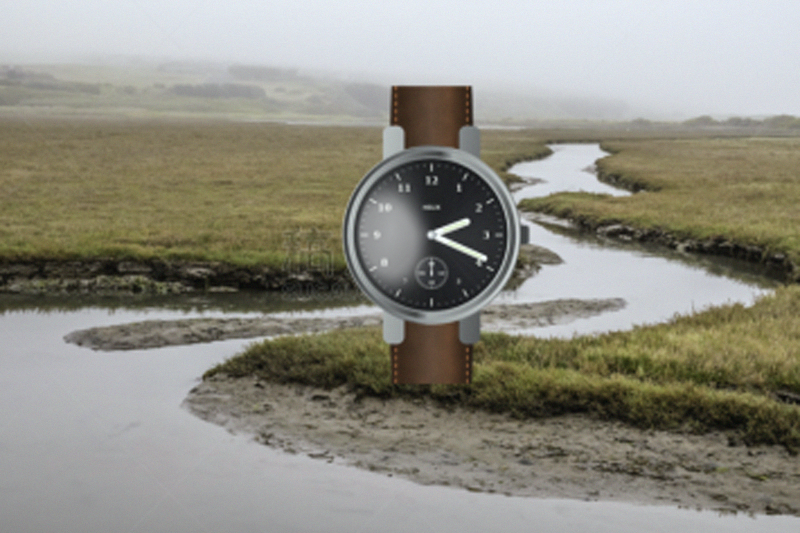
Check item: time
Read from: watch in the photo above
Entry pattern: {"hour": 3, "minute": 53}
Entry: {"hour": 2, "minute": 19}
